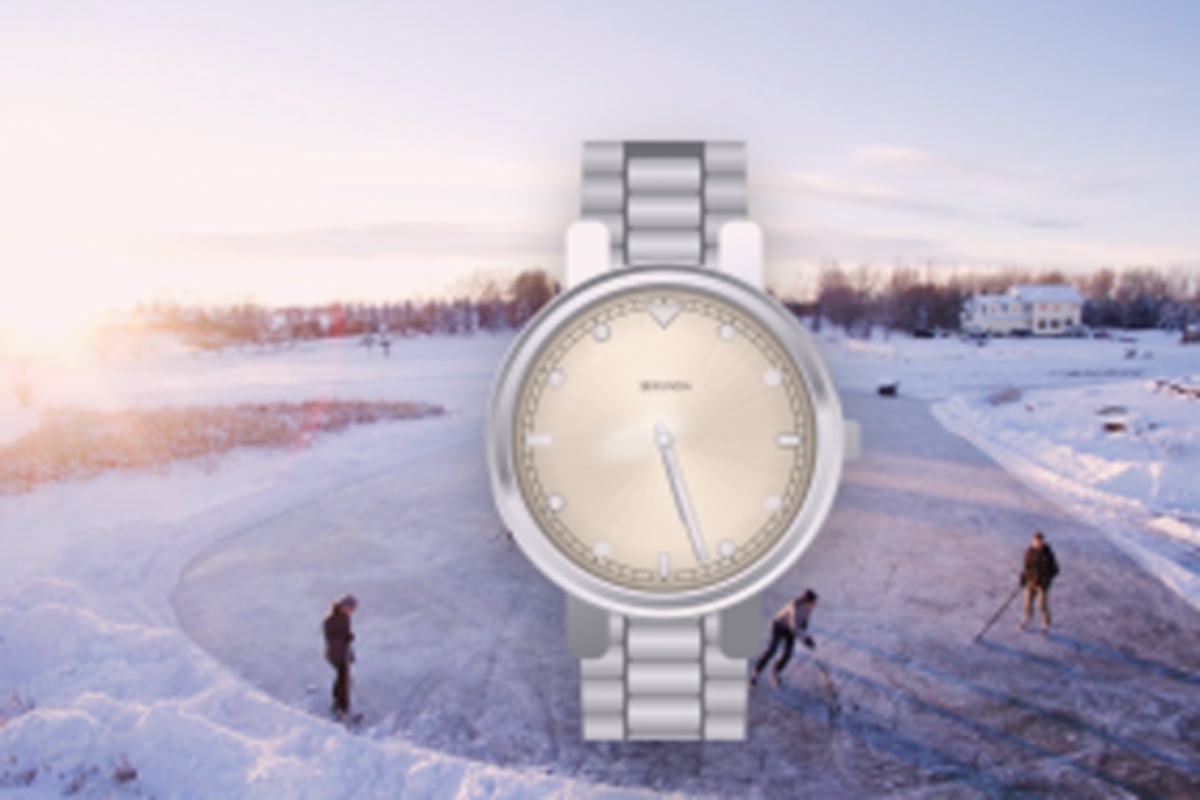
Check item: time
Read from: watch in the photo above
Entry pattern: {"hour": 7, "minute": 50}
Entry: {"hour": 5, "minute": 27}
